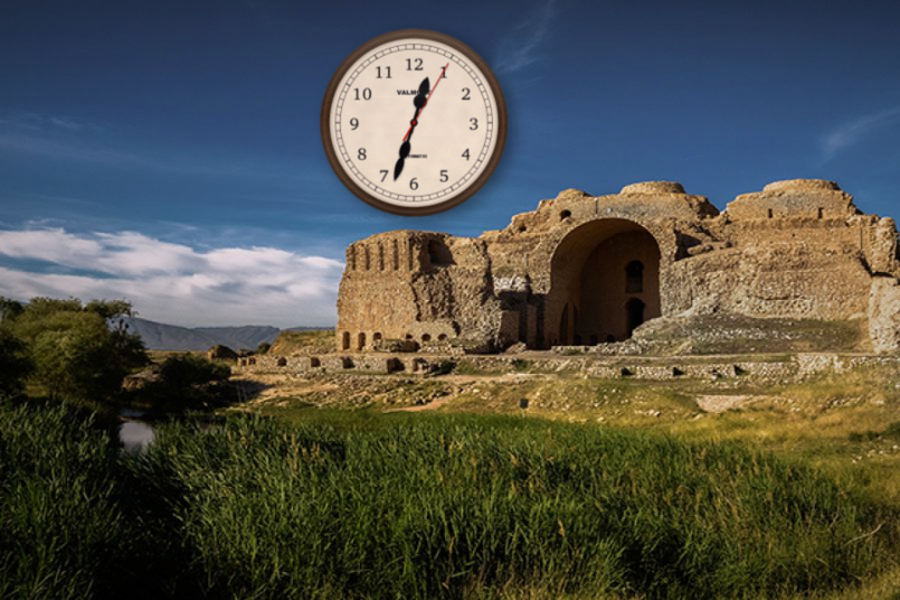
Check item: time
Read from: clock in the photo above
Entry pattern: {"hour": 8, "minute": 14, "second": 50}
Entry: {"hour": 12, "minute": 33, "second": 5}
